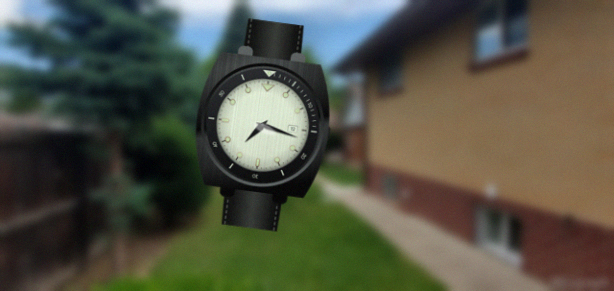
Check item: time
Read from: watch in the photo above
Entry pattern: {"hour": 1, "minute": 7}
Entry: {"hour": 7, "minute": 17}
